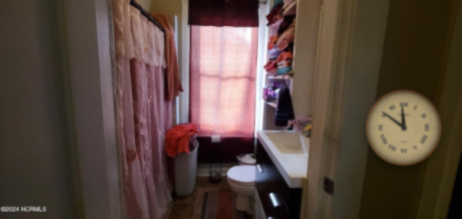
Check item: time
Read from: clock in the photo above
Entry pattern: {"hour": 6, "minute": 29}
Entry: {"hour": 11, "minute": 51}
